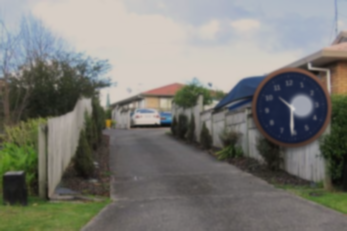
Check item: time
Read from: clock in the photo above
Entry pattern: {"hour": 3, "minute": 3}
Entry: {"hour": 10, "minute": 31}
